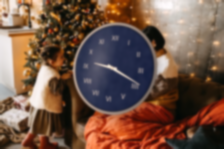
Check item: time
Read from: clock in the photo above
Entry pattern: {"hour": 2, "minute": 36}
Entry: {"hour": 9, "minute": 19}
